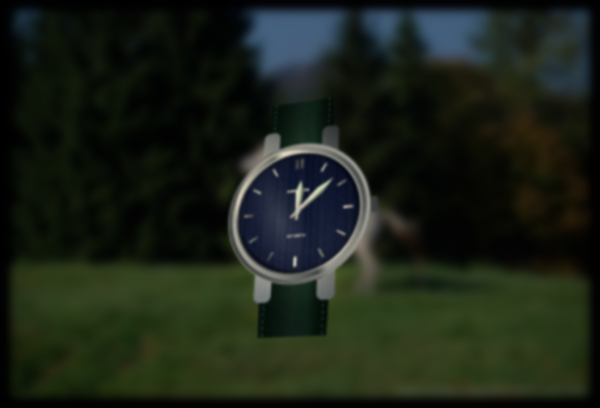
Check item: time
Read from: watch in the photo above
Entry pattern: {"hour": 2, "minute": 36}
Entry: {"hour": 12, "minute": 8}
